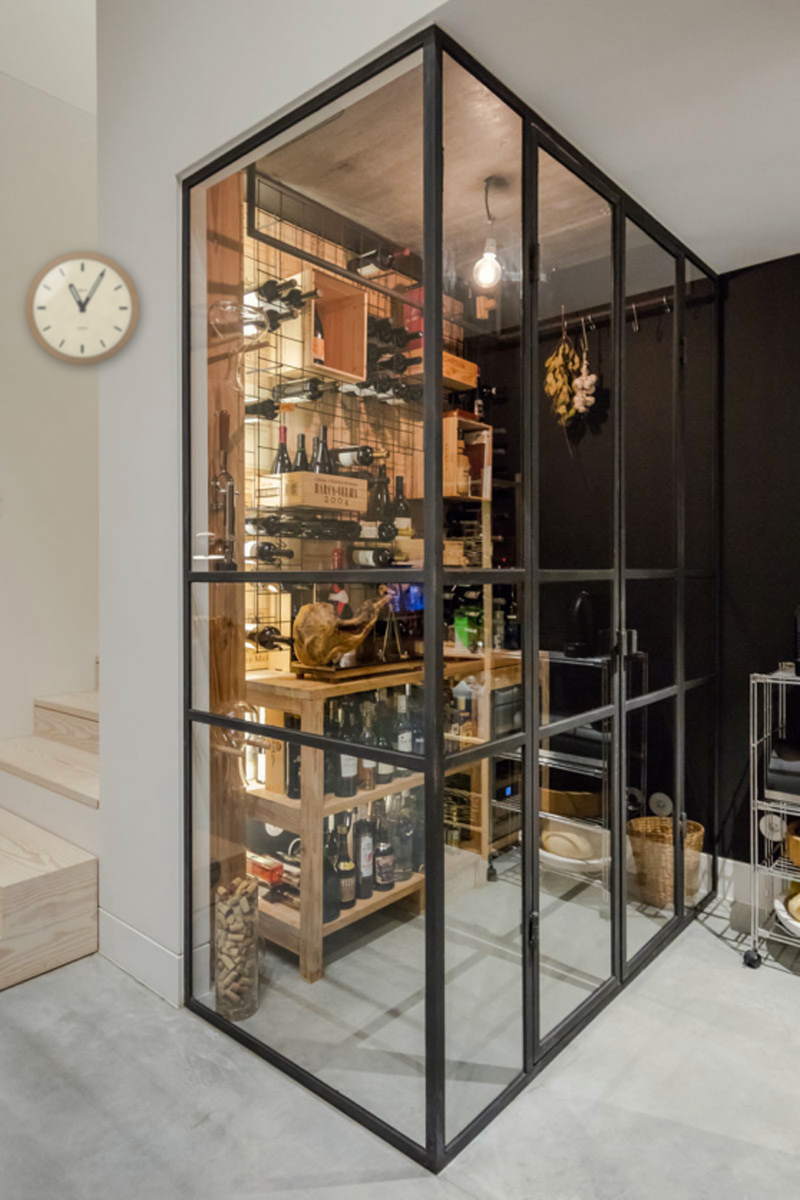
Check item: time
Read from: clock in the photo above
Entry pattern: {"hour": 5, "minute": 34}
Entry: {"hour": 11, "minute": 5}
